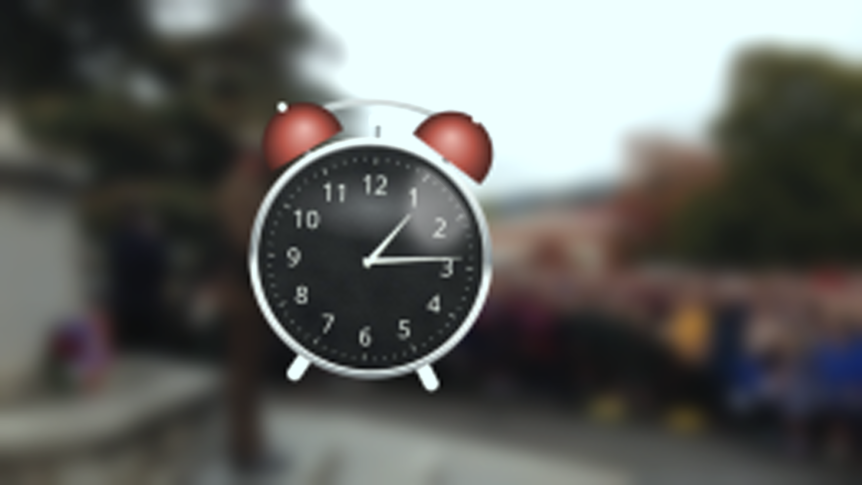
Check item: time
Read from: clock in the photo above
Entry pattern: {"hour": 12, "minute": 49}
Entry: {"hour": 1, "minute": 14}
